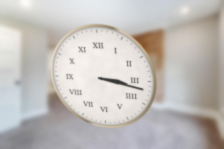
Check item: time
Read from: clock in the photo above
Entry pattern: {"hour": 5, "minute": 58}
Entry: {"hour": 3, "minute": 17}
